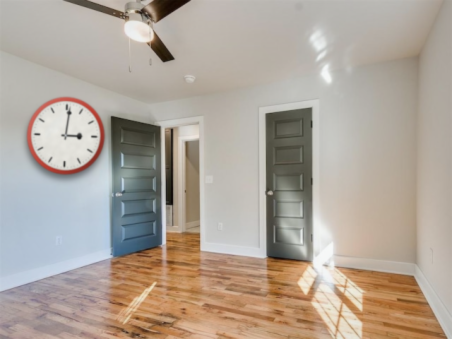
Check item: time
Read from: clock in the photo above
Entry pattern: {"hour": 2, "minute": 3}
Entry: {"hour": 3, "minute": 1}
